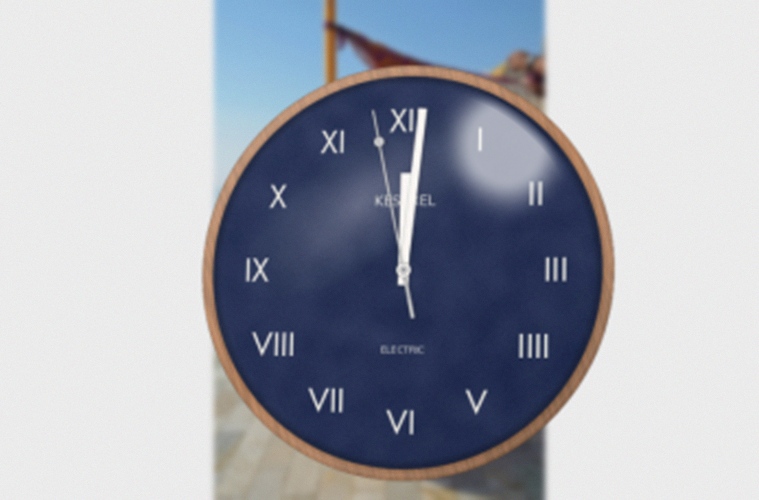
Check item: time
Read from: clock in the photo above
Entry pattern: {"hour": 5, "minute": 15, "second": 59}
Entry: {"hour": 12, "minute": 0, "second": 58}
